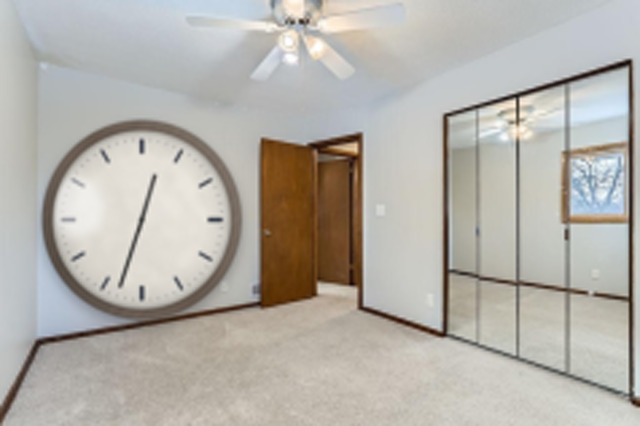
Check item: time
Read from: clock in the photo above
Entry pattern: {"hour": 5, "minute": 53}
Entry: {"hour": 12, "minute": 33}
